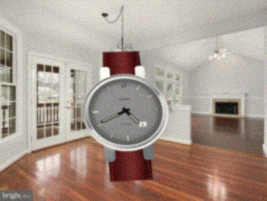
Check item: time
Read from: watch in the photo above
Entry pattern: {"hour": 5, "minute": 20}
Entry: {"hour": 4, "minute": 41}
